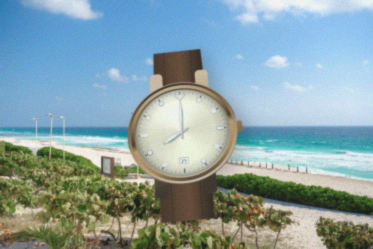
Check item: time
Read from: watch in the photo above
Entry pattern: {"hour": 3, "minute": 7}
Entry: {"hour": 8, "minute": 0}
